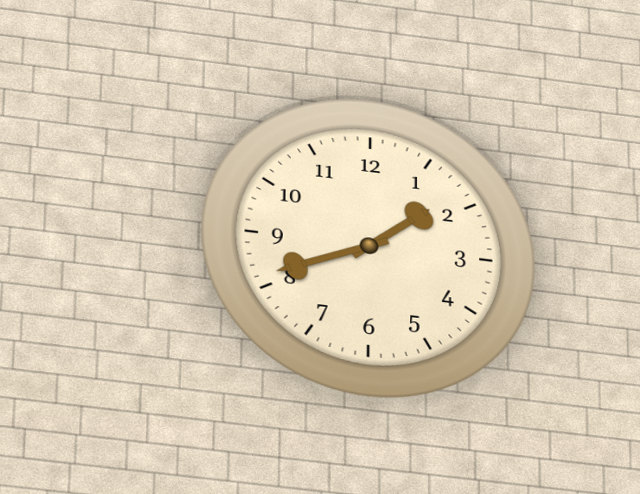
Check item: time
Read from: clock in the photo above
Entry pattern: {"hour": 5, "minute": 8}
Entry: {"hour": 1, "minute": 41}
